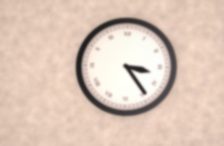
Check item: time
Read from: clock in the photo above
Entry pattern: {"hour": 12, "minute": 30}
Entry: {"hour": 3, "minute": 24}
